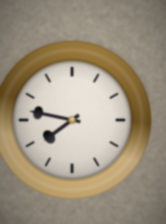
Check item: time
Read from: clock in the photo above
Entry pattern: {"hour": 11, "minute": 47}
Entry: {"hour": 7, "minute": 47}
